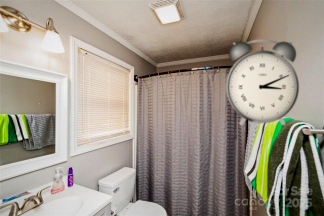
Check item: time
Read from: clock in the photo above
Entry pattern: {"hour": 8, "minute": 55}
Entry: {"hour": 3, "minute": 11}
